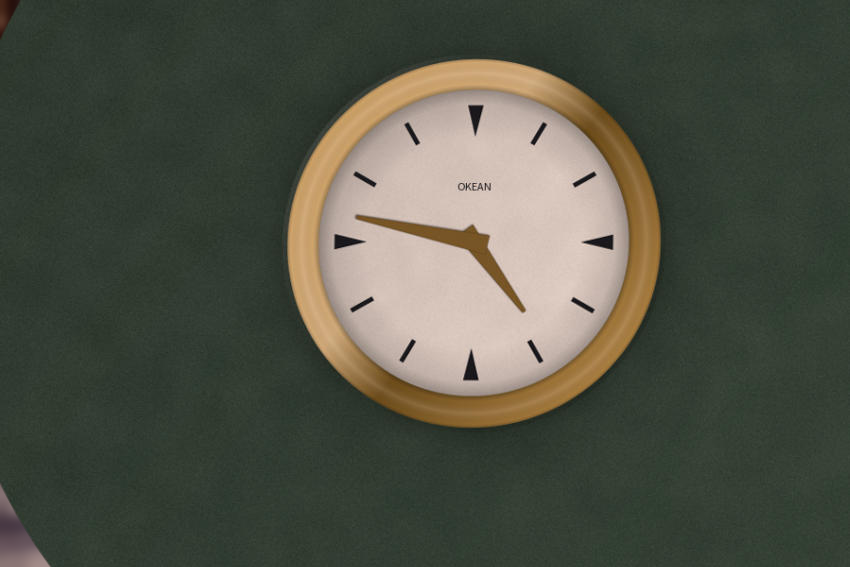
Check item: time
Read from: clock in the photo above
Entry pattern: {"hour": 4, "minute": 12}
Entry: {"hour": 4, "minute": 47}
